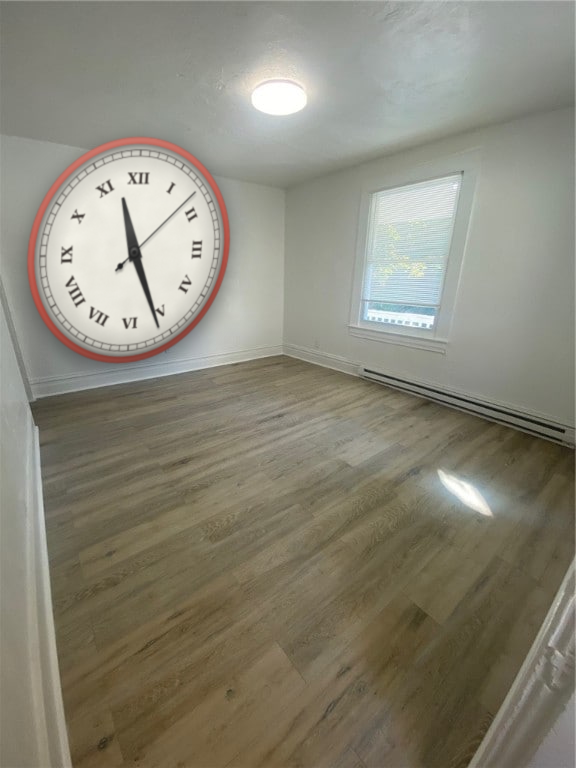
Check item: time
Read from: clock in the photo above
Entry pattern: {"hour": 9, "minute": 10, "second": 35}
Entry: {"hour": 11, "minute": 26, "second": 8}
